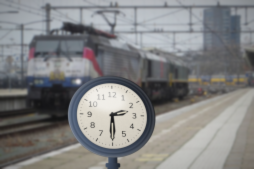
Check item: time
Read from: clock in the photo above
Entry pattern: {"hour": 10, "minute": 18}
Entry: {"hour": 2, "minute": 30}
